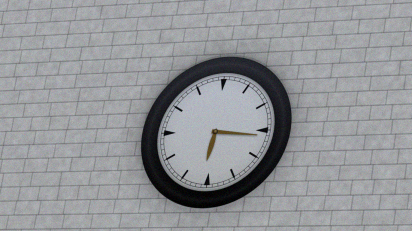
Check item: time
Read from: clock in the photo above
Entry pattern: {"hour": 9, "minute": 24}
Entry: {"hour": 6, "minute": 16}
